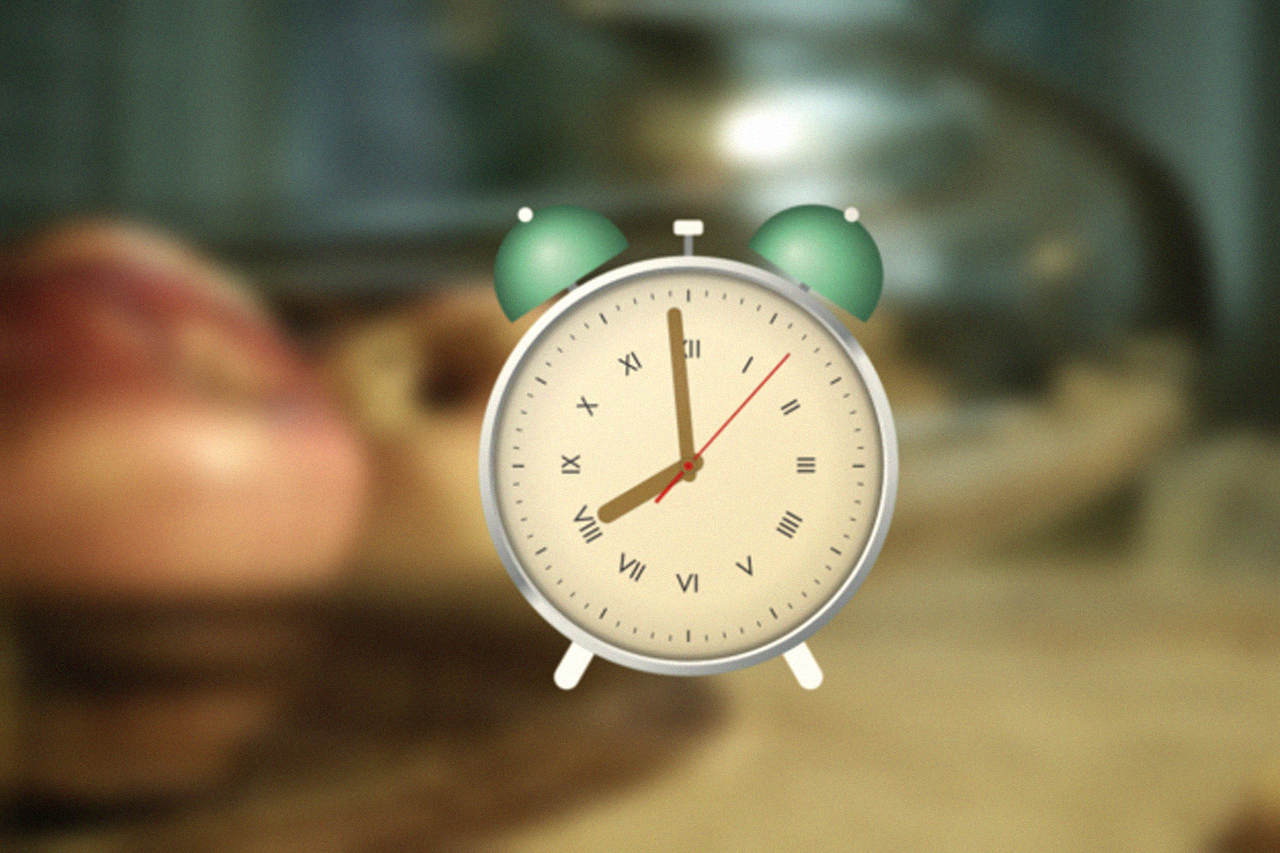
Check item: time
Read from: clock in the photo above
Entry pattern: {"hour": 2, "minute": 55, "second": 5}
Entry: {"hour": 7, "minute": 59, "second": 7}
